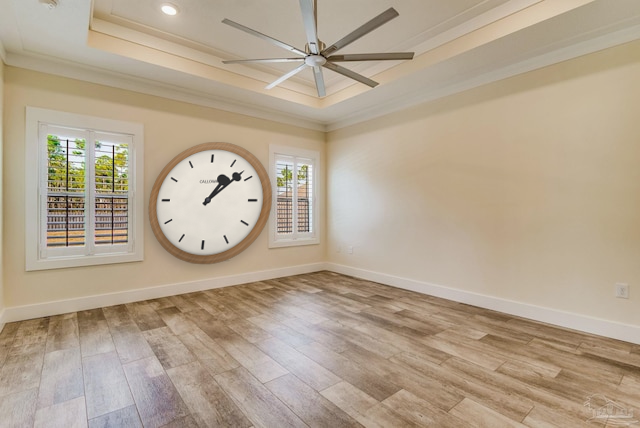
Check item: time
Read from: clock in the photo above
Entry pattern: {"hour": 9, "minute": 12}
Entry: {"hour": 1, "minute": 8}
